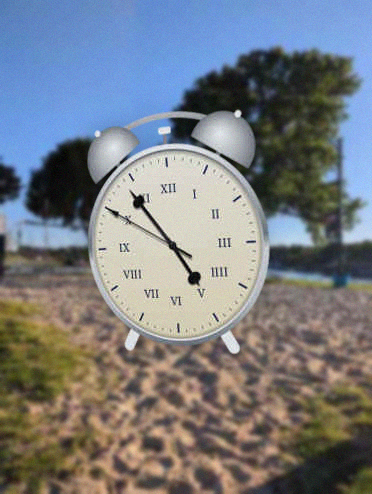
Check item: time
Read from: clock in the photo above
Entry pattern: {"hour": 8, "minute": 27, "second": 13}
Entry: {"hour": 4, "minute": 53, "second": 50}
